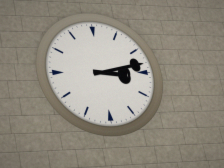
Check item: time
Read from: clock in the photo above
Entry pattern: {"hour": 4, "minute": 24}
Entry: {"hour": 3, "minute": 13}
